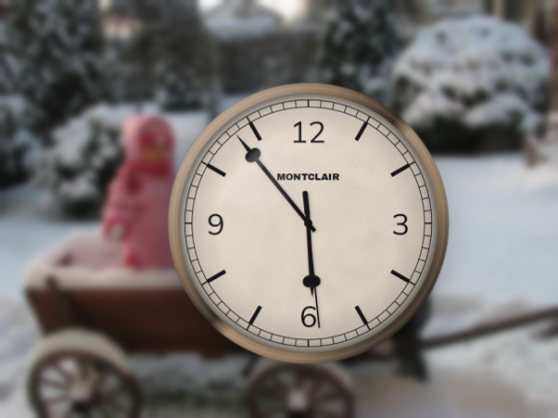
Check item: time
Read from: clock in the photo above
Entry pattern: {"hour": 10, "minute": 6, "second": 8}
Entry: {"hour": 5, "minute": 53, "second": 29}
